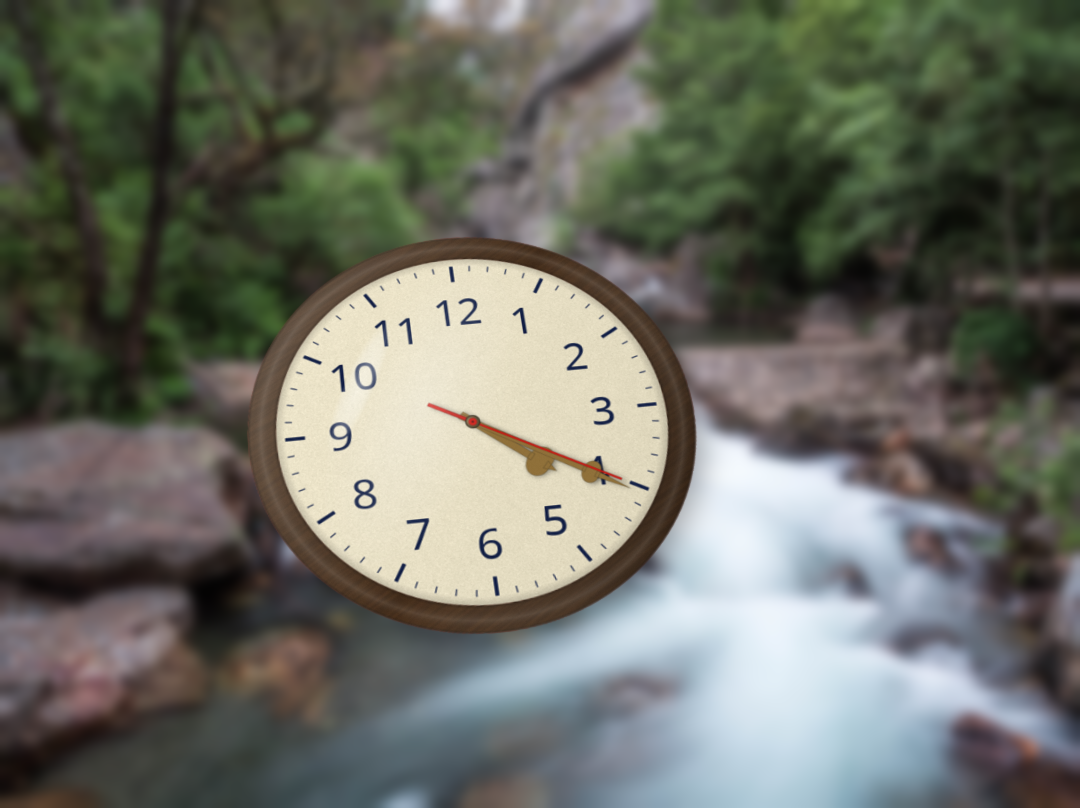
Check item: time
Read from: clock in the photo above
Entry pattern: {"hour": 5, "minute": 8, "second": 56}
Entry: {"hour": 4, "minute": 20, "second": 20}
